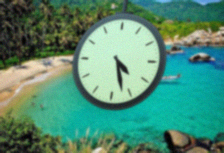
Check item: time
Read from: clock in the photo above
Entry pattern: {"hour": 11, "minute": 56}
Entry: {"hour": 4, "minute": 27}
